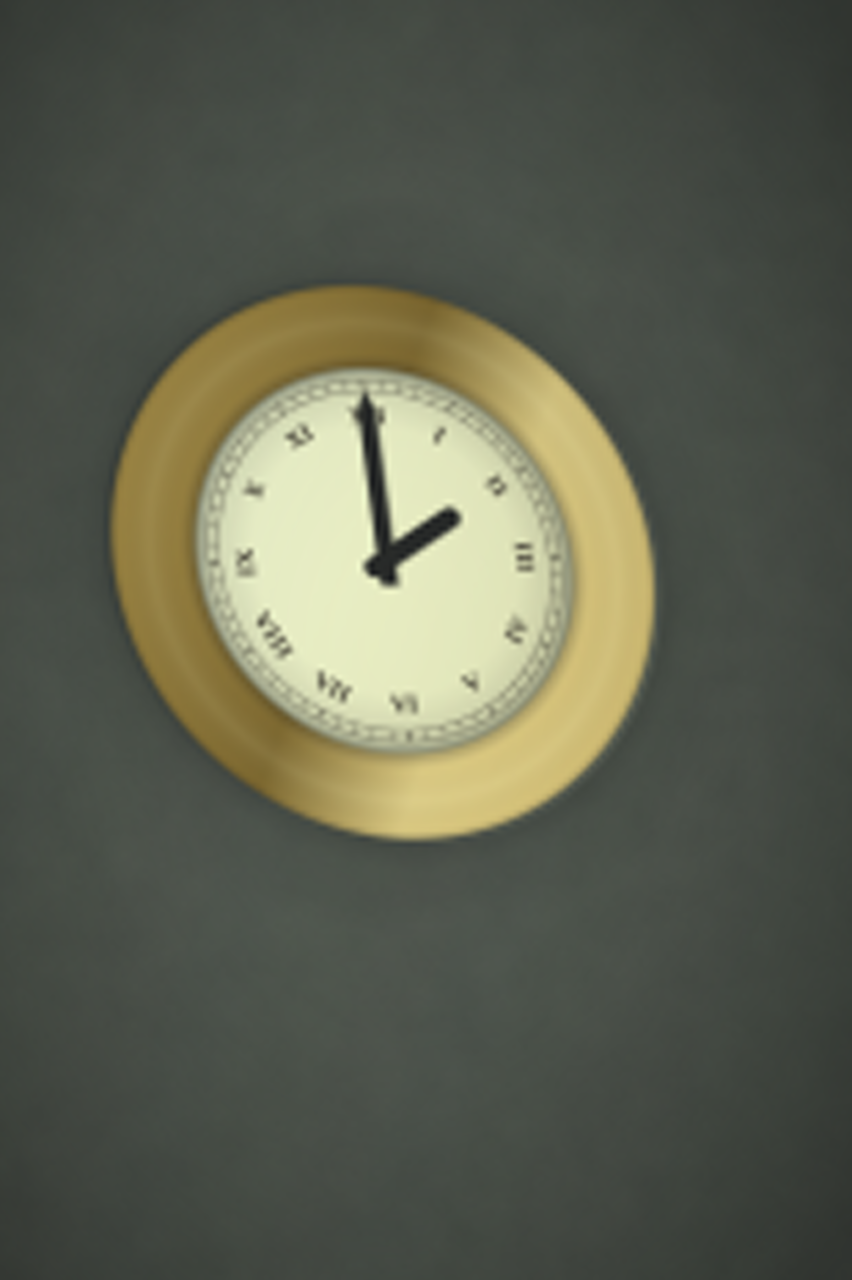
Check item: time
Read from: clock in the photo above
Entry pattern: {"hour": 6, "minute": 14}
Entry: {"hour": 2, "minute": 0}
